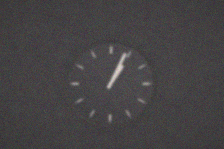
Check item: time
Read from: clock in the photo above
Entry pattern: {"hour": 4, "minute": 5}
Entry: {"hour": 1, "minute": 4}
